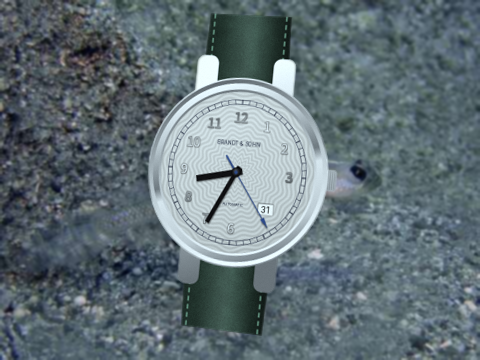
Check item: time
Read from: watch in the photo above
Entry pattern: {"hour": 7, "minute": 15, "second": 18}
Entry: {"hour": 8, "minute": 34, "second": 24}
